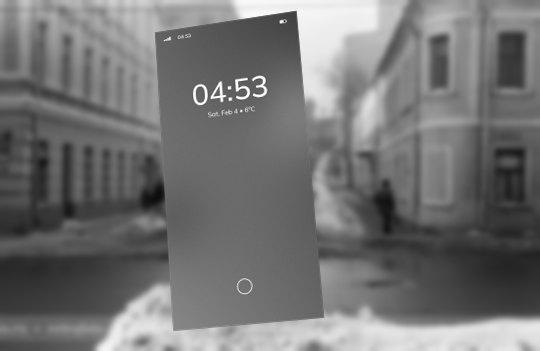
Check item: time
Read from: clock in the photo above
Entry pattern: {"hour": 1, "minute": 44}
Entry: {"hour": 4, "minute": 53}
